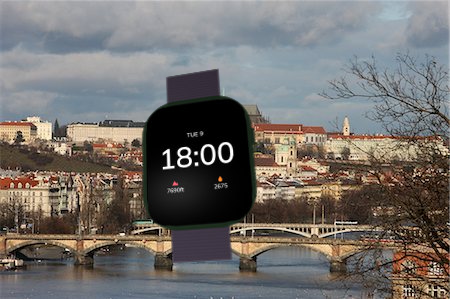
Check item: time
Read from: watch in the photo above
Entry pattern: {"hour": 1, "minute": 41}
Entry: {"hour": 18, "minute": 0}
